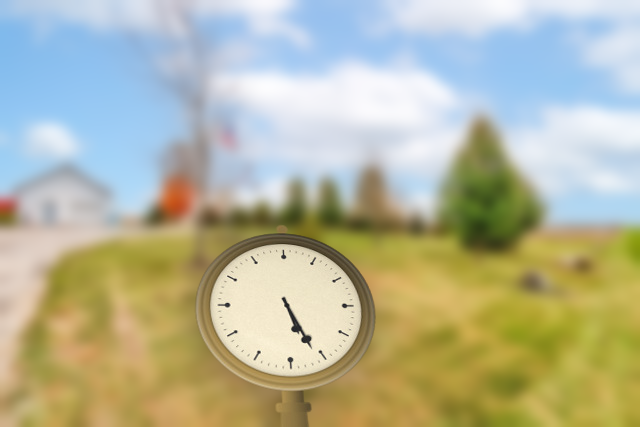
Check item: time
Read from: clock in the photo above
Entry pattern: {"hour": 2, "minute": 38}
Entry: {"hour": 5, "minute": 26}
